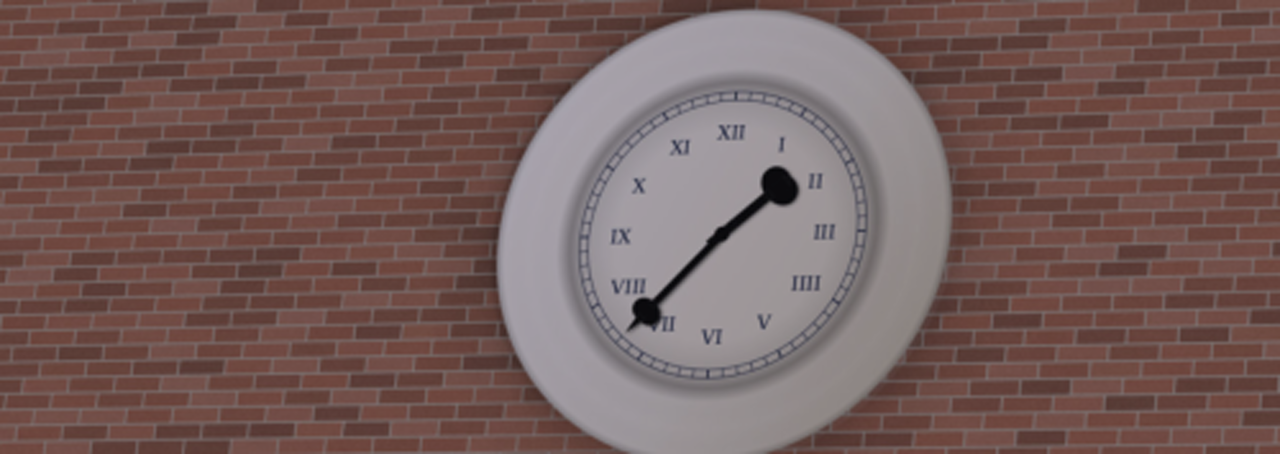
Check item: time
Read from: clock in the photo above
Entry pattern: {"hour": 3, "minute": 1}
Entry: {"hour": 1, "minute": 37}
